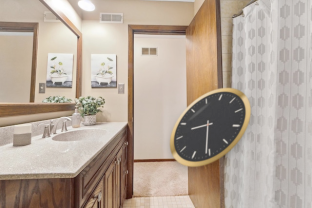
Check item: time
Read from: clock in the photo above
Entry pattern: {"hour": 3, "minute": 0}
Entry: {"hour": 8, "minute": 26}
